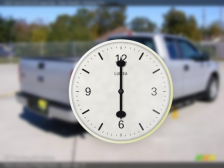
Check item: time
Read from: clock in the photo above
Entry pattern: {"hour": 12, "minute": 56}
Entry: {"hour": 6, "minute": 0}
